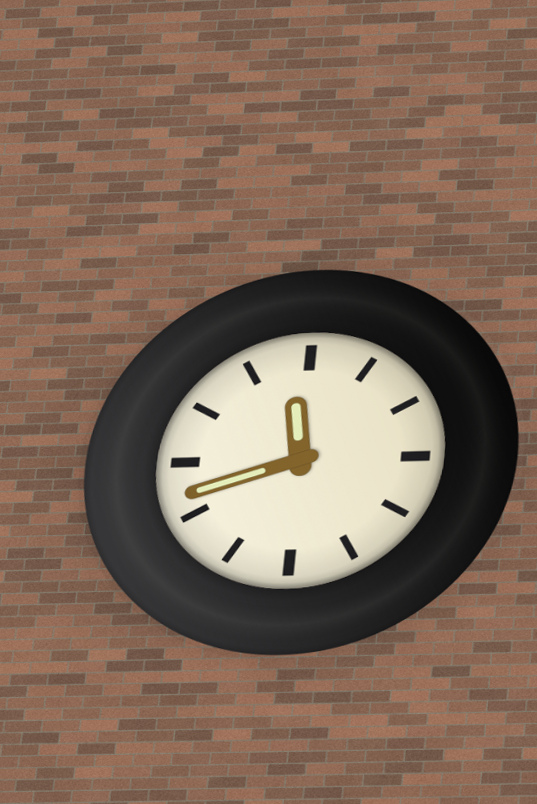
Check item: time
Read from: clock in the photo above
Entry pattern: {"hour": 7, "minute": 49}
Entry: {"hour": 11, "minute": 42}
